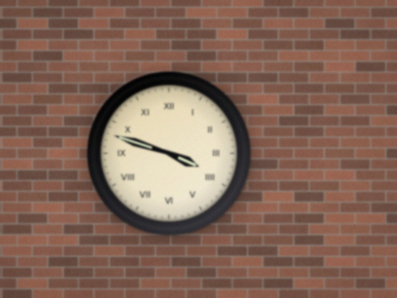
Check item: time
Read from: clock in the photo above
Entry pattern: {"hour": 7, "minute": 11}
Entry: {"hour": 3, "minute": 48}
